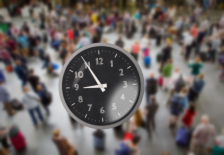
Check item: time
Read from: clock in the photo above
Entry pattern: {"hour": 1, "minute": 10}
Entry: {"hour": 8, "minute": 55}
